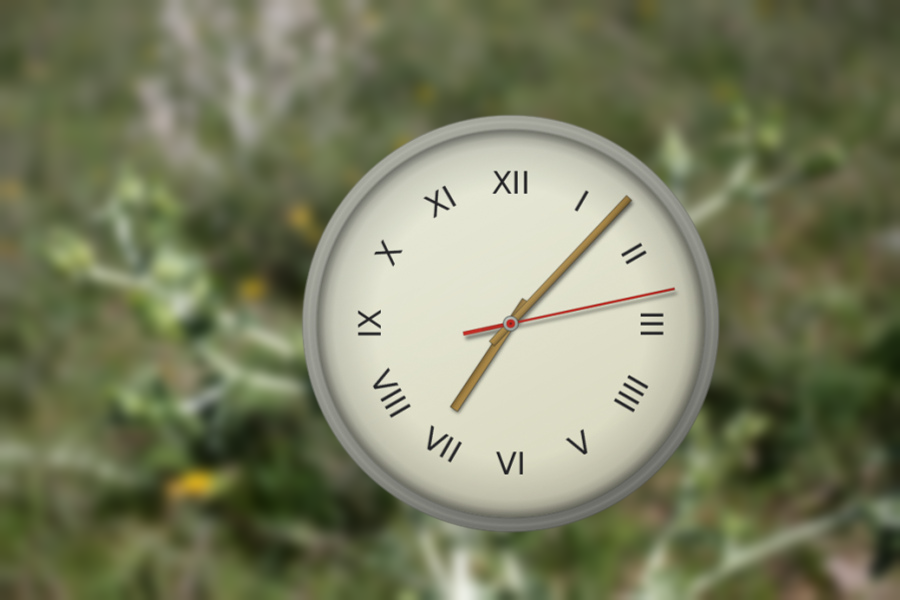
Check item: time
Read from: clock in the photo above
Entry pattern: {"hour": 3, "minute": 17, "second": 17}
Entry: {"hour": 7, "minute": 7, "second": 13}
